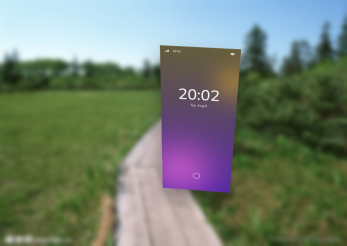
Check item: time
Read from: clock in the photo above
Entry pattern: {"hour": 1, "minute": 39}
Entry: {"hour": 20, "minute": 2}
